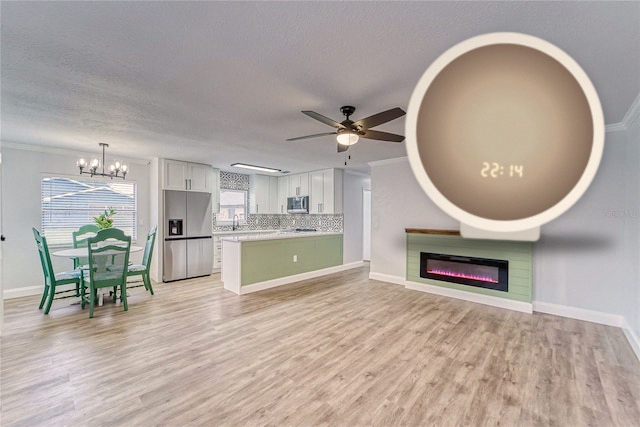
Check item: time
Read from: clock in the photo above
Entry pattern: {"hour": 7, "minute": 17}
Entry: {"hour": 22, "minute": 14}
